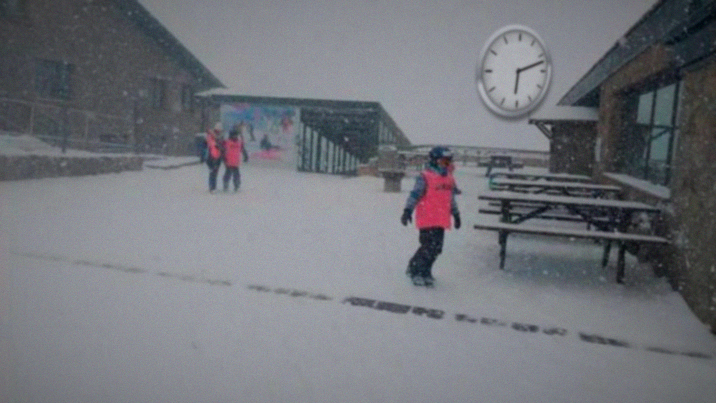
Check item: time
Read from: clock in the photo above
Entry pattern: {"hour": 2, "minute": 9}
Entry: {"hour": 6, "minute": 12}
